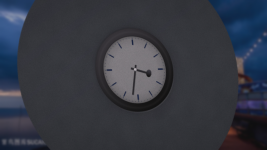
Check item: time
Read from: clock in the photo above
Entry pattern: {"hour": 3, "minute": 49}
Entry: {"hour": 3, "minute": 32}
